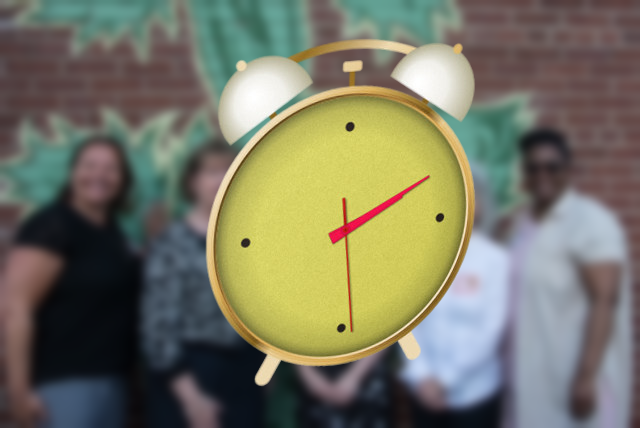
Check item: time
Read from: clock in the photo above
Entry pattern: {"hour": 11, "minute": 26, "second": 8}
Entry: {"hour": 2, "minute": 10, "second": 29}
